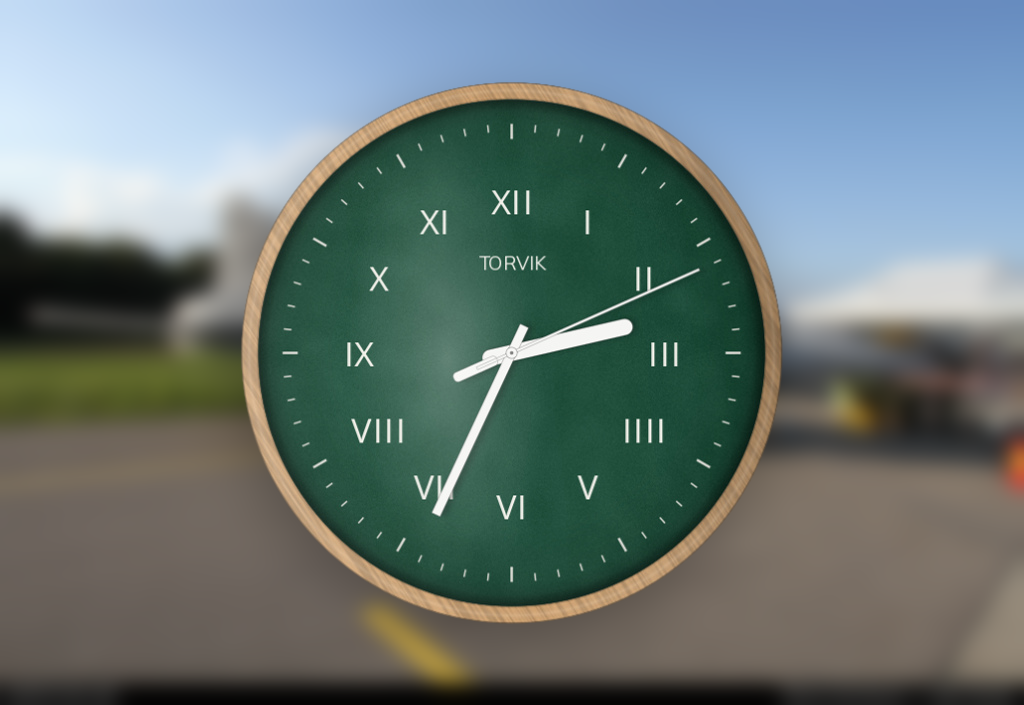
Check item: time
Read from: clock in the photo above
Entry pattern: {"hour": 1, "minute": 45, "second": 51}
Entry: {"hour": 2, "minute": 34, "second": 11}
